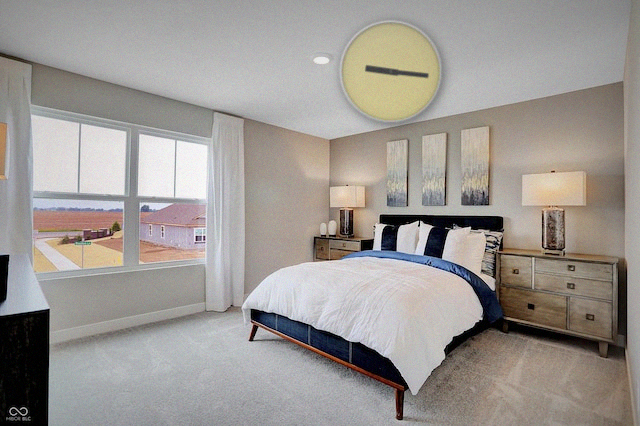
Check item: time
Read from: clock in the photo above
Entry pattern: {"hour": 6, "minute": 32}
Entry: {"hour": 9, "minute": 16}
